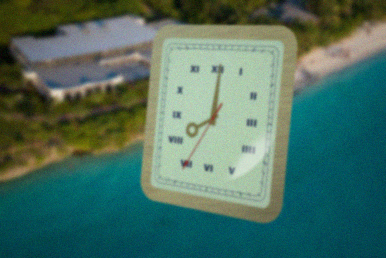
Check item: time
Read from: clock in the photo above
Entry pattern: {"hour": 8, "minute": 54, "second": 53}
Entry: {"hour": 8, "minute": 0, "second": 35}
